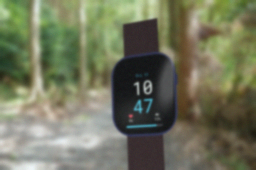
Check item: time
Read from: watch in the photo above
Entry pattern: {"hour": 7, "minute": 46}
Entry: {"hour": 10, "minute": 47}
